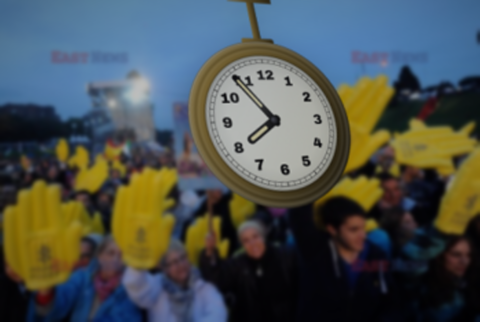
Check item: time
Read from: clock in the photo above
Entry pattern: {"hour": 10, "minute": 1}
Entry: {"hour": 7, "minute": 54}
